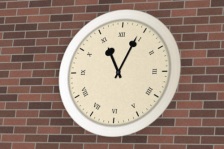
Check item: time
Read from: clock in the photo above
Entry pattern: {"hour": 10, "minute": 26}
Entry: {"hour": 11, "minute": 4}
